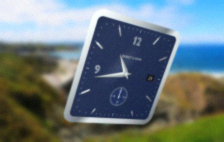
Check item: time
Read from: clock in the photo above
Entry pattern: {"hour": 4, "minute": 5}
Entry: {"hour": 10, "minute": 43}
